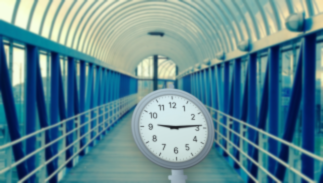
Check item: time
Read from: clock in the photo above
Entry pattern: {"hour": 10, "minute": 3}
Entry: {"hour": 9, "minute": 14}
